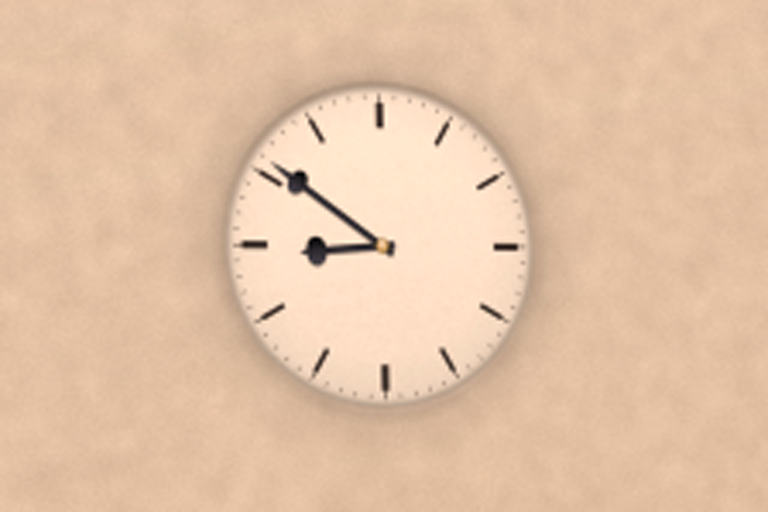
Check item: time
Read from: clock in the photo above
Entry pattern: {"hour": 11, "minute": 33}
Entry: {"hour": 8, "minute": 51}
